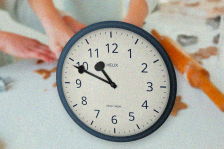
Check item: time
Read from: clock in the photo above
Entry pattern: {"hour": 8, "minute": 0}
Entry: {"hour": 10, "minute": 49}
